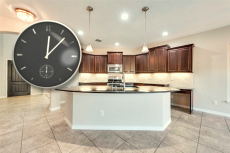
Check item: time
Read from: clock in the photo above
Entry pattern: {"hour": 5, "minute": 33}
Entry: {"hour": 12, "minute": 7}
